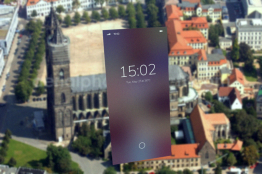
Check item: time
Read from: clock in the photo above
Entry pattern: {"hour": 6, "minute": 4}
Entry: {"hour": 15, "minute": 2}
